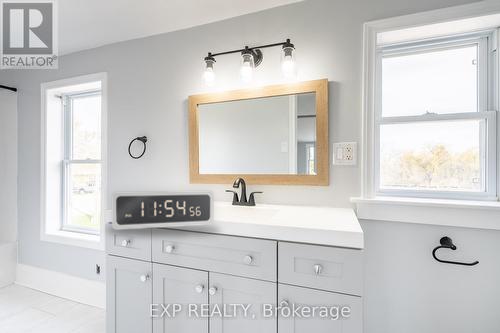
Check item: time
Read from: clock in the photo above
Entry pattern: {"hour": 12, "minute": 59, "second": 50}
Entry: {"hour": 11, "minute": 54, "second": 56}
